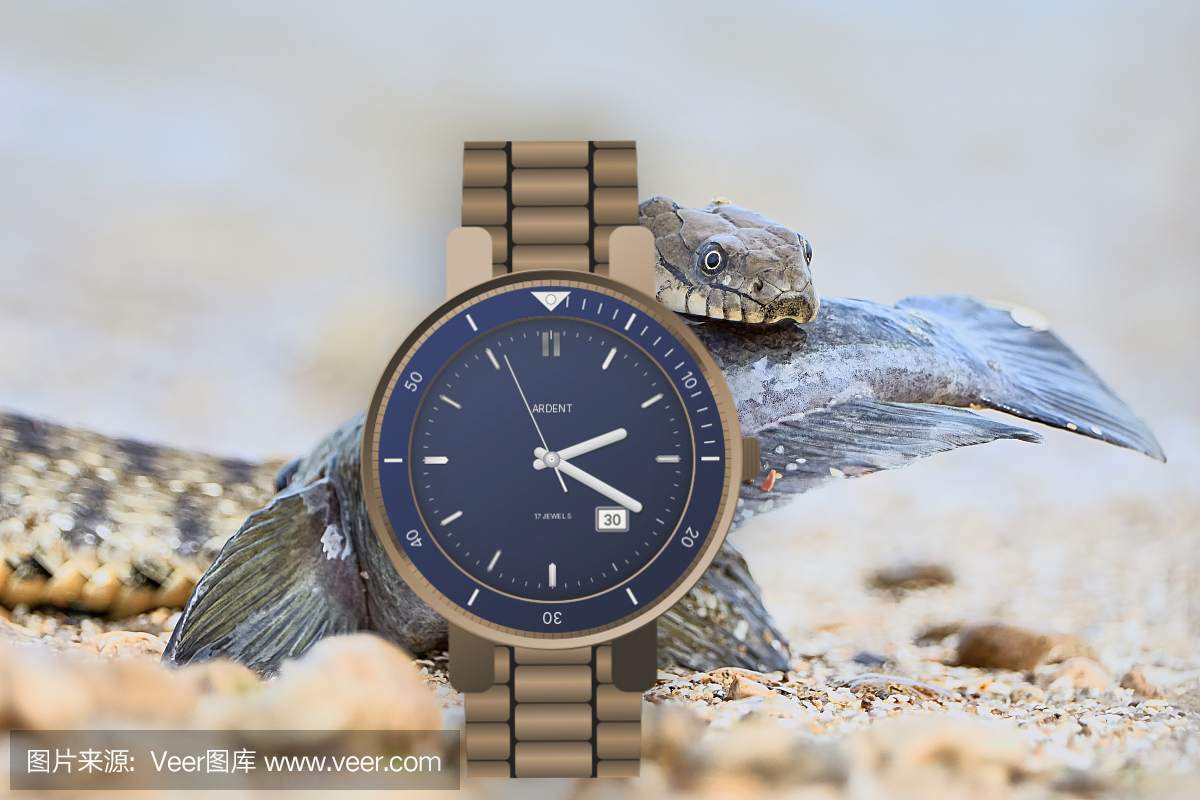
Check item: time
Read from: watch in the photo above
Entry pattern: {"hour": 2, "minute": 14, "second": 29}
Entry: {"hour": 2, "minute": 19, "second": 56}
